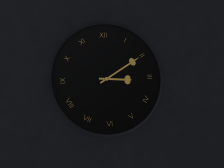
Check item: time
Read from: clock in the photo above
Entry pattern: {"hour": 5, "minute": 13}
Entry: {"hour": 3, "minute": 10}
